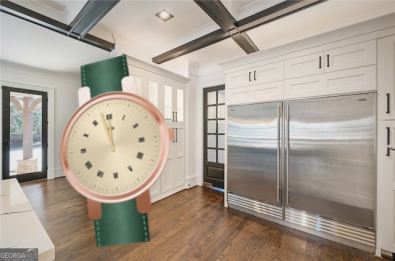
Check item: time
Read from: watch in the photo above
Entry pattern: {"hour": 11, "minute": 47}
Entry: {"hour": 11, "minute": 58}
